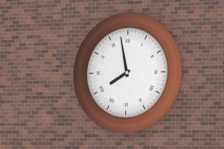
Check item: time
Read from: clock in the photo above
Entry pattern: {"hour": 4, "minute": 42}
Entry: {"hour": 7, "minute": 58}
